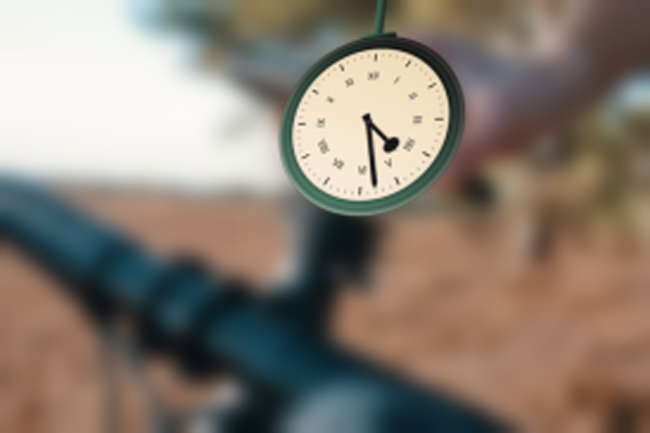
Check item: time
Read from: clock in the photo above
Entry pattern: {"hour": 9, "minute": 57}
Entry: {"hour": 4, "minute": 28}
